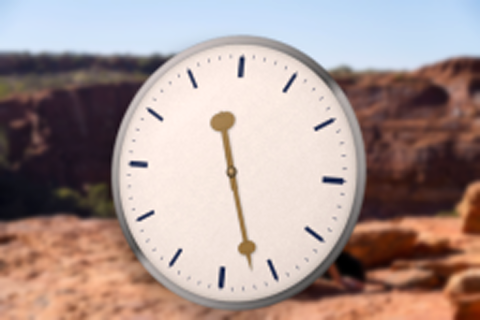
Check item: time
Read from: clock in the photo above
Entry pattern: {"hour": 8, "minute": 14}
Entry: {"hour": 11, "minute": 27}
